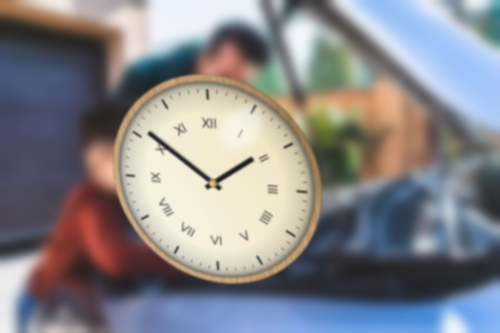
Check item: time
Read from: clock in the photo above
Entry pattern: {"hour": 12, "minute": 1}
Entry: {"hour": 1, "minute": 51}
